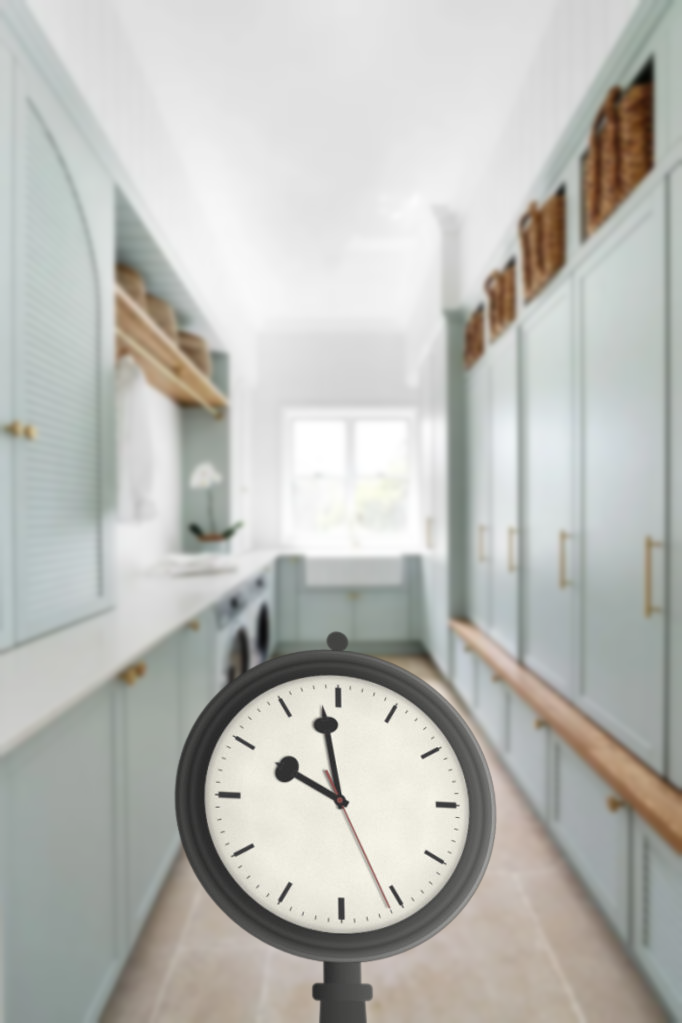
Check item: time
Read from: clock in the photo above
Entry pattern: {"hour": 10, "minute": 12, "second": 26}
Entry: {"hour": 9, "minute": 58, "second": 26}
